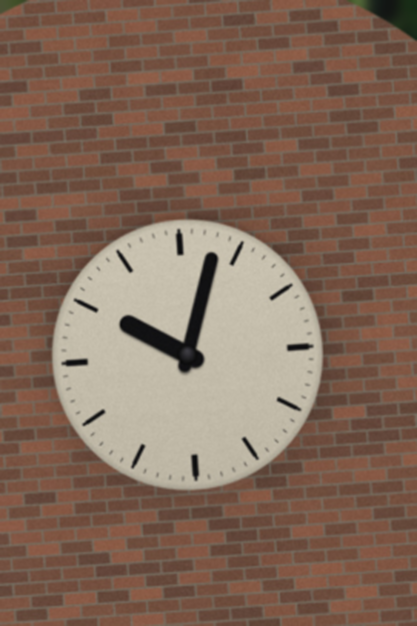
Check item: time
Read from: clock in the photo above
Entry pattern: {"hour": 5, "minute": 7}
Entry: {"hour": 10, "minute": 3}
